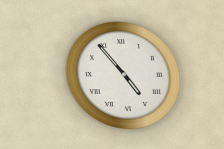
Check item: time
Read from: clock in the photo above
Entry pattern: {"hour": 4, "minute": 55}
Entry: {"hour": 4, "minute": 54}
